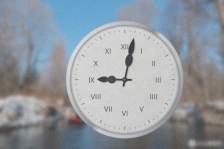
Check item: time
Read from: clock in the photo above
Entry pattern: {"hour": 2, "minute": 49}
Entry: {"hour": 9, "minute": 2}
